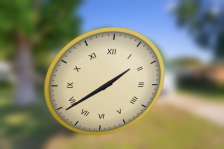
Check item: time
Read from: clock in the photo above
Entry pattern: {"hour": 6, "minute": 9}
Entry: {"hour": 1, "minute": 39}
